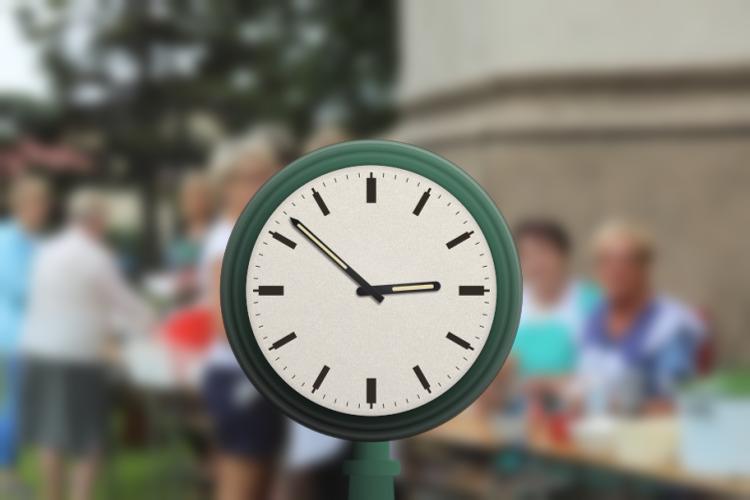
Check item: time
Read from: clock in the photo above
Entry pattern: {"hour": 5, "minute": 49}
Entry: {"hour": 2, "minute": 52}
